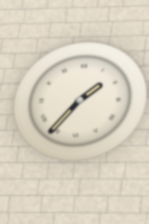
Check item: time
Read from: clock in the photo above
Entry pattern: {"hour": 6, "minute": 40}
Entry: {"hour": 1, "minute": 36}
